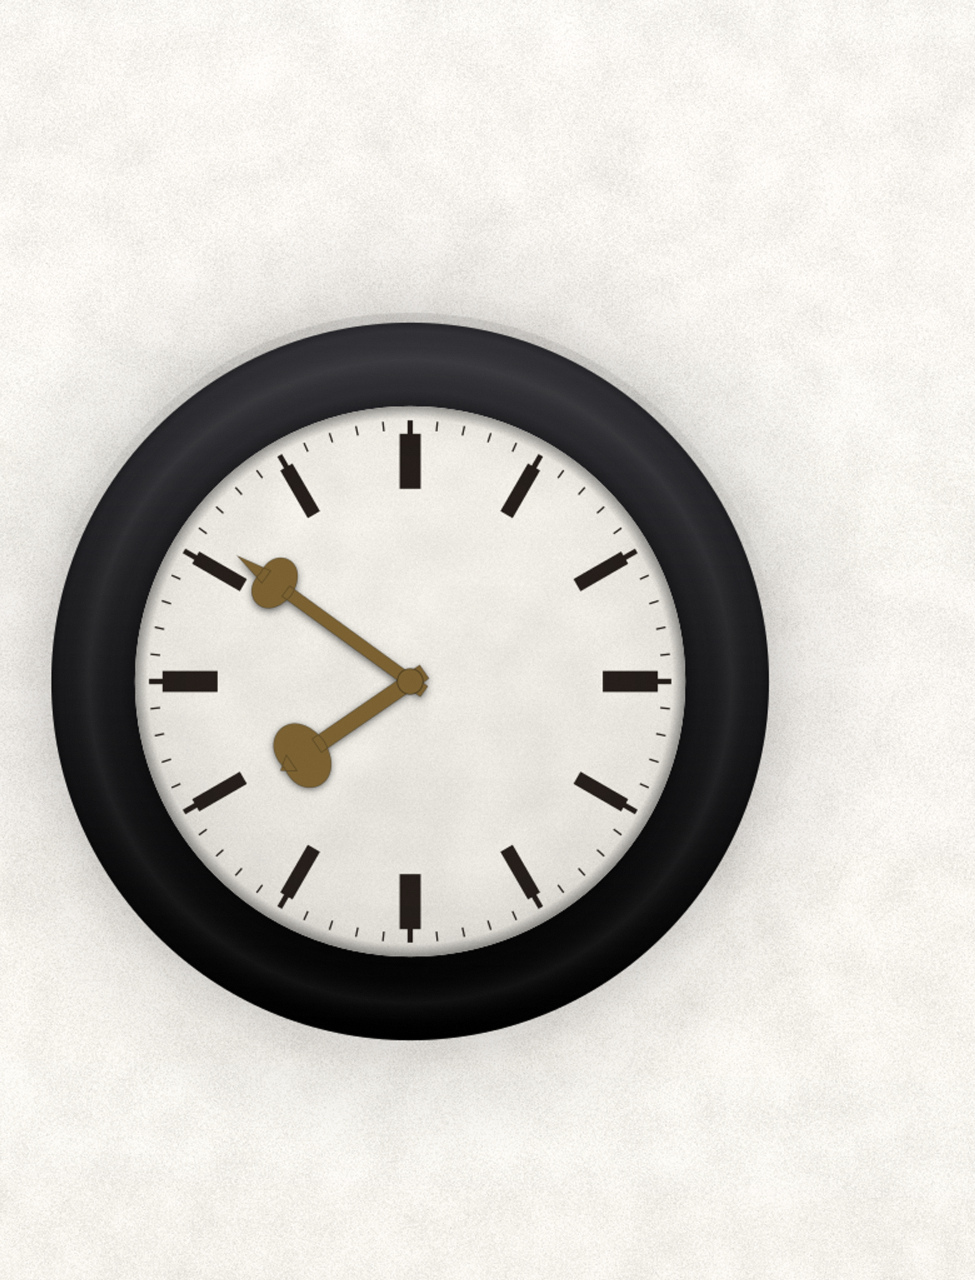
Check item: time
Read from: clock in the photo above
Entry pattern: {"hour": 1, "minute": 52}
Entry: {"hour": 7, "minute": 51}
